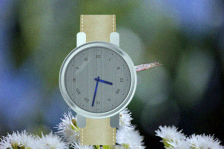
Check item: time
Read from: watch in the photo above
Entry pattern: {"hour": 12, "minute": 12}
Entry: {"hour": 3, "minute": 32}
